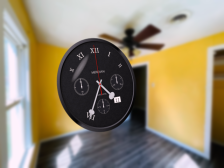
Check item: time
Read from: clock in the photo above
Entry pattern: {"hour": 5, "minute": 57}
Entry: {"hour": 4, "minute": 35}
